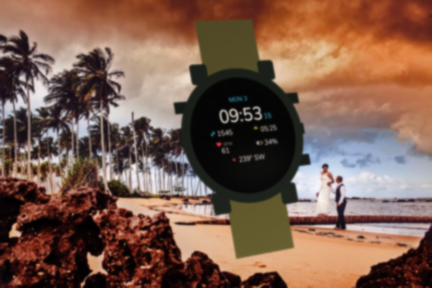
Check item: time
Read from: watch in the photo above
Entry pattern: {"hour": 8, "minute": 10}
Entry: {"hour": 9, "minute": 53}
